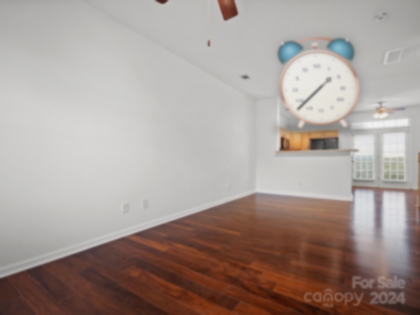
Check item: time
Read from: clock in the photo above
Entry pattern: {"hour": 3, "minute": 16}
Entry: {"hour": 1, "minute": 38}
